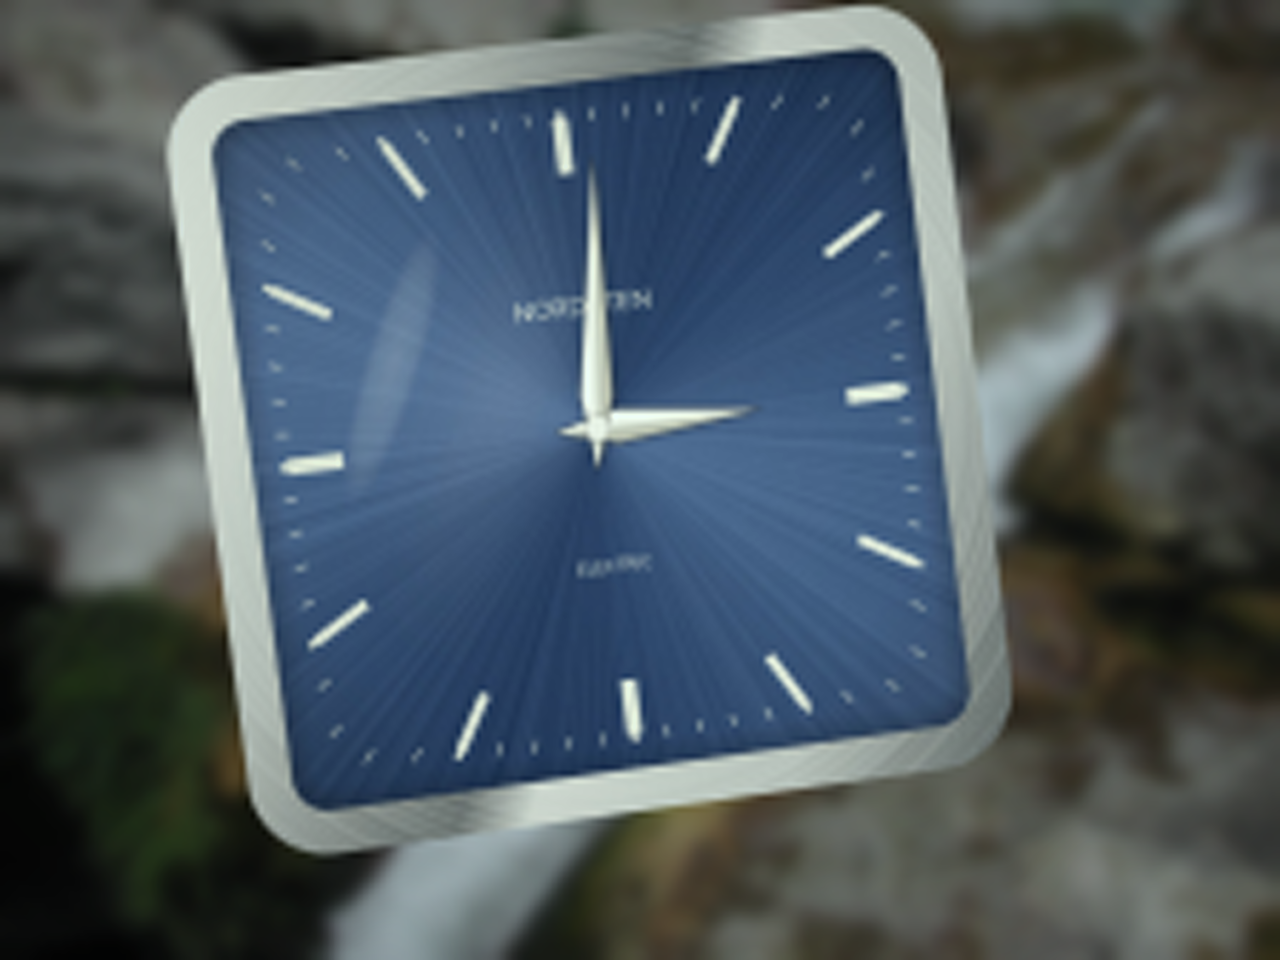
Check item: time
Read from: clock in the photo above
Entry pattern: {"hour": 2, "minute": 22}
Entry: {"hour": 3, "minute": 1}
